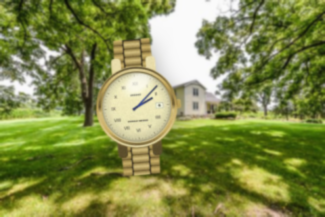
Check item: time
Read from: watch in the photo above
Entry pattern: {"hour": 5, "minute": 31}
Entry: {"hour": 2, "minute": 8}
